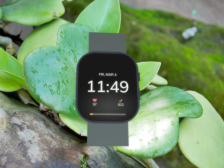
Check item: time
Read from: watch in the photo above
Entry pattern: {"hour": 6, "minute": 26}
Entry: {"hour": 11, "minute": 49}
